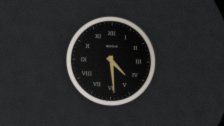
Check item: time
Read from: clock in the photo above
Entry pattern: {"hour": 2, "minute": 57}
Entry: {"hour": 4, "minute": 29}
